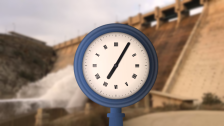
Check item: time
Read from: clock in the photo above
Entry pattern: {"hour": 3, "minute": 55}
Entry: {"hour": 7, "minute": 5}
